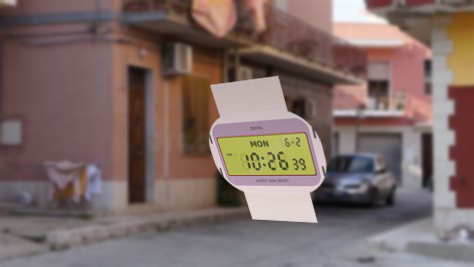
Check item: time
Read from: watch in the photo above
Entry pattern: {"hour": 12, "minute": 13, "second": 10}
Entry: {"hour": 10, "minute": 26, "second": 39}
